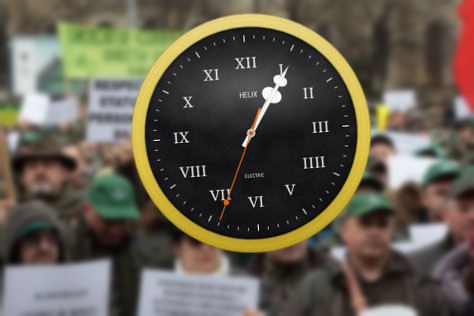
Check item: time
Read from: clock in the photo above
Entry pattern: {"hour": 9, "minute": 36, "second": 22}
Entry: {"hour": 1, "minute": 5, "second": 34}
